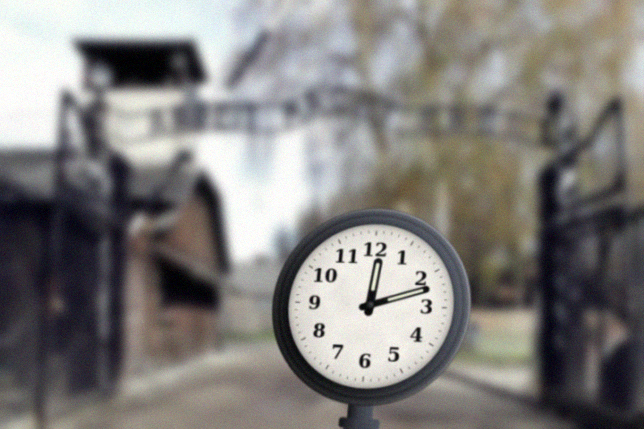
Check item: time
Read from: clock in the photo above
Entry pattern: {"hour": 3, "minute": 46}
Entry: {"hour": 12, "minute": 12}
